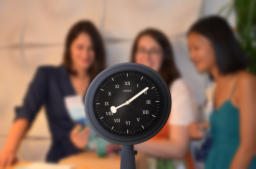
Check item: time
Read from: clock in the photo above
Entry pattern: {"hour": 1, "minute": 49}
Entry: {"hour": 8, "minute": 9}
